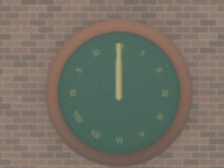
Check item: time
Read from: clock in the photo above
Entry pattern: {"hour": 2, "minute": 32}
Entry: {"hour": 12, "minute": 0}
